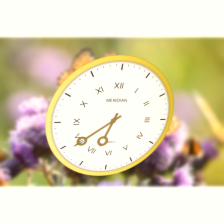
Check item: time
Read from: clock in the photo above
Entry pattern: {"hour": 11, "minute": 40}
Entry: {"hour": 6, "minute": 39}
